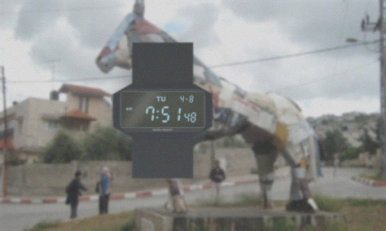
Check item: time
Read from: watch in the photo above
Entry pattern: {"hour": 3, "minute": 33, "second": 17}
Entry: {"hour": 7, "minute": 51, "second": 48}
